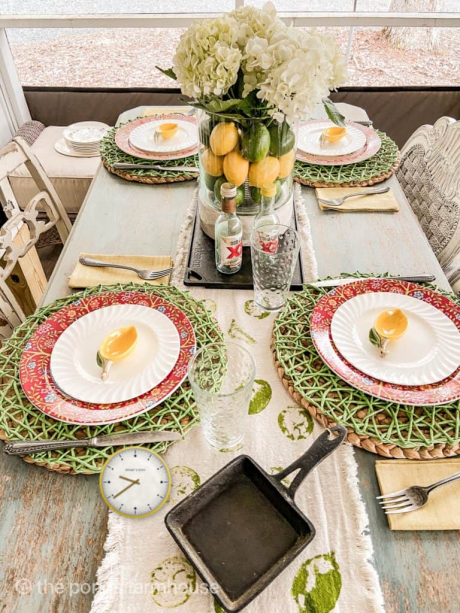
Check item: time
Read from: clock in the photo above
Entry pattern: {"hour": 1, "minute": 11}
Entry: {"hour": 9, "minute": 39}
